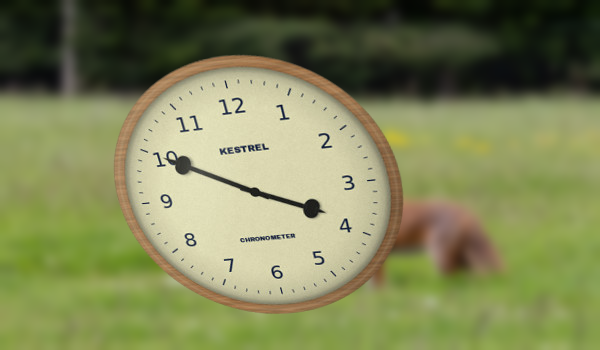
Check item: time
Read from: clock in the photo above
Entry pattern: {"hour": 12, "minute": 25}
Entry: {"hour": 3, "minute": 50}
